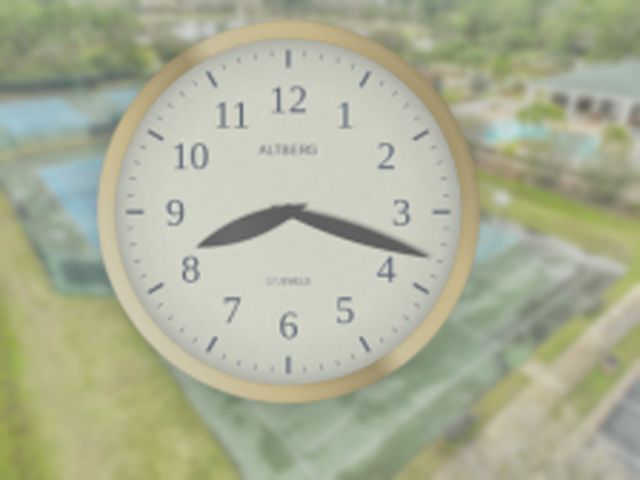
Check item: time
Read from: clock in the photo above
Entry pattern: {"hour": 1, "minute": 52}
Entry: {"hour": 8, "minute": 18}
